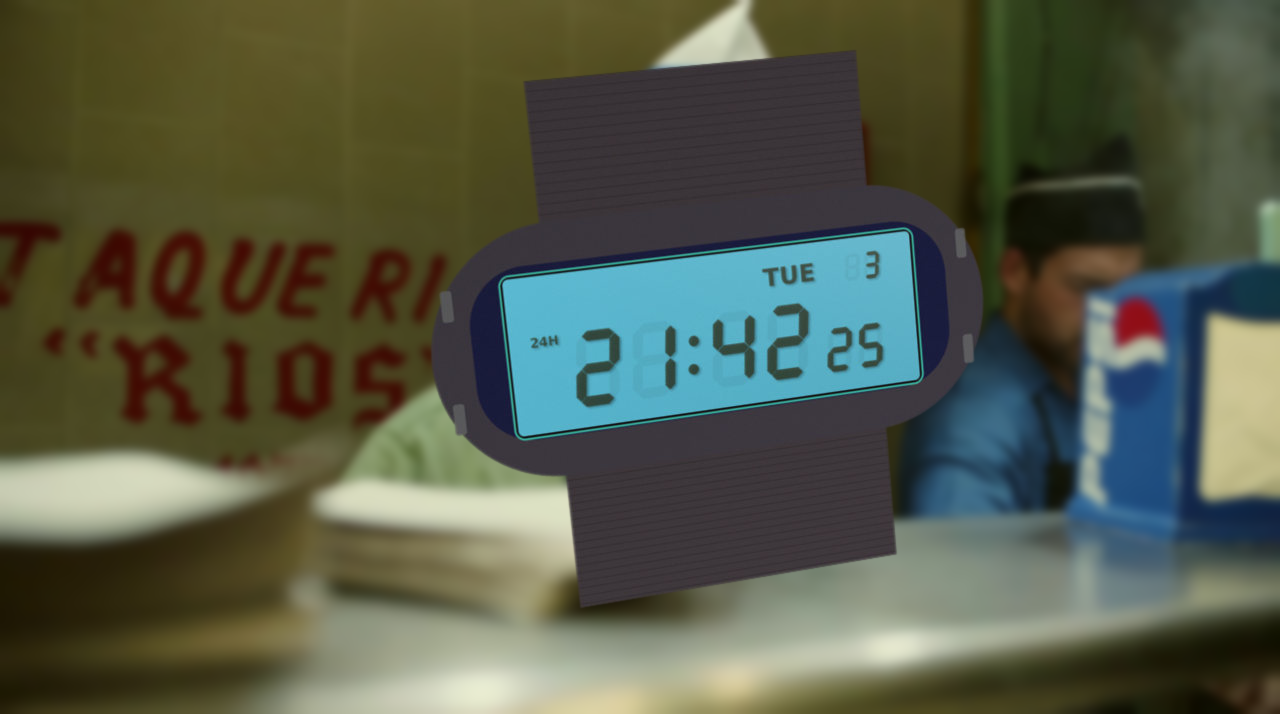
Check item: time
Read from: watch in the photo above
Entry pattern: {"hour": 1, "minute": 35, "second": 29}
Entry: {"hour": 21, "minute": 42, "second": 25}
